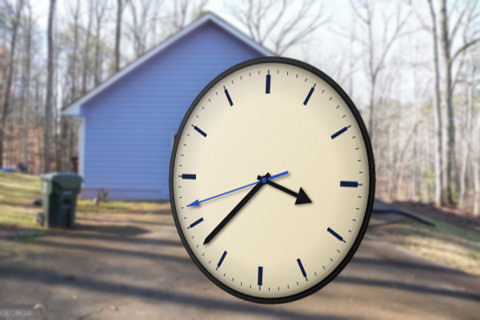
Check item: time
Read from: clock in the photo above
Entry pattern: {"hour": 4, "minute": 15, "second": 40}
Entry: {"hour": 3, "minute": 37, "second": 42}
